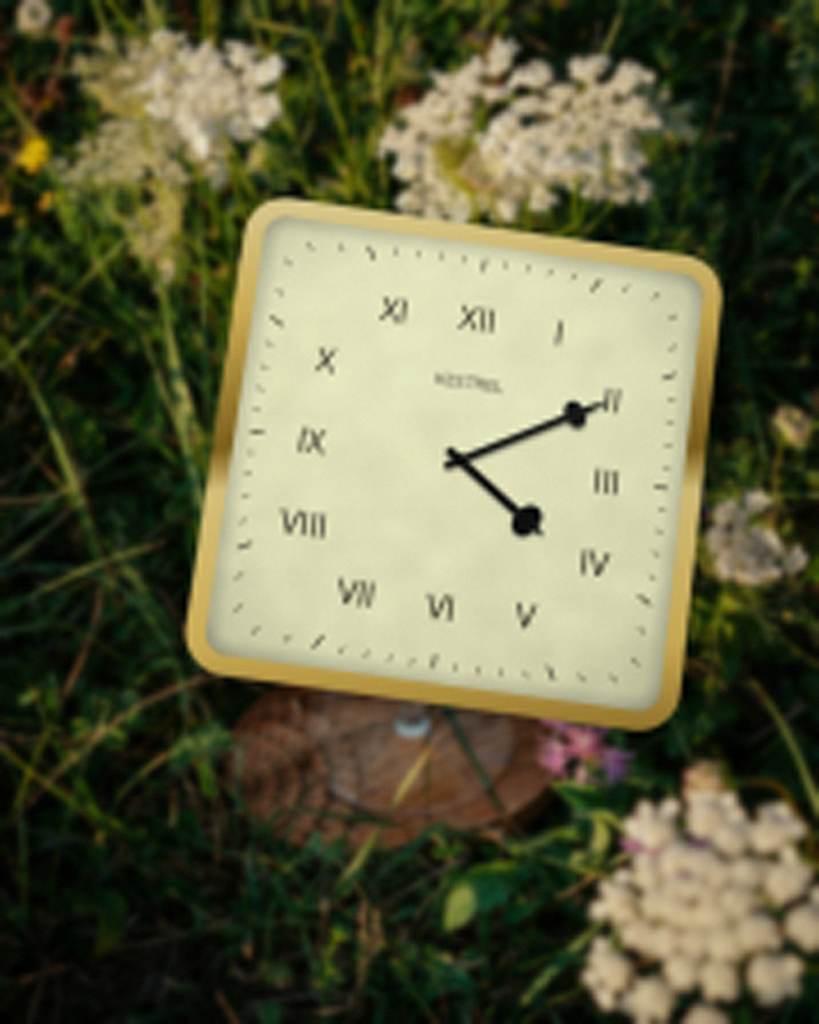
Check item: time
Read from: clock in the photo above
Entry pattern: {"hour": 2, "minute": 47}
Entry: {"hour": 4, "minute": 10}
